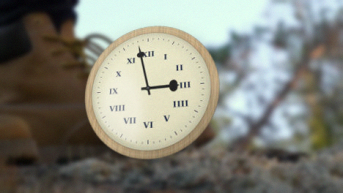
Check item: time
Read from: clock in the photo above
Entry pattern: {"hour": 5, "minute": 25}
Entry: {"hour": 2, "minute": 58}
